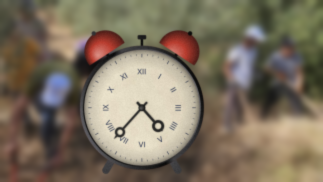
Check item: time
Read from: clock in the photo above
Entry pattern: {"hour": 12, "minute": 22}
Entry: {"hour": 4, "minute": 37}
